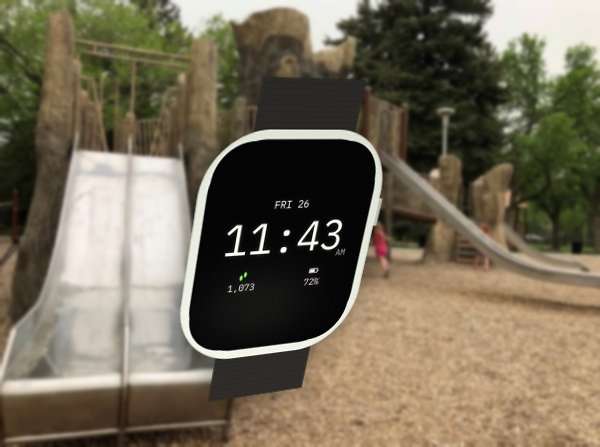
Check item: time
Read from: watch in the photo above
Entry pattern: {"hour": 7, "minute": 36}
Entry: {"hour": 11, "minute": 43}
